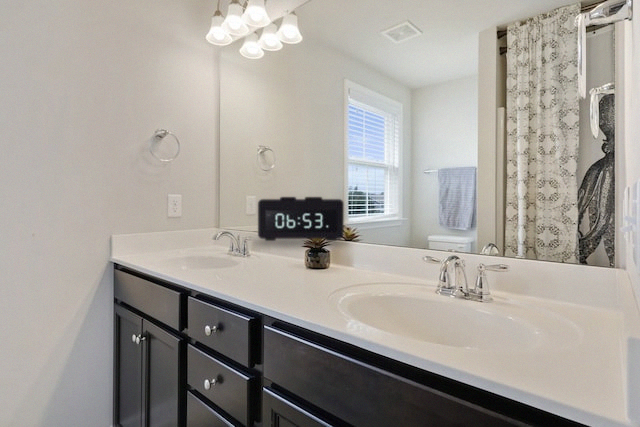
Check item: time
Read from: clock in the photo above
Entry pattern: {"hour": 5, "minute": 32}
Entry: {"hour": 6, "minute": 53}
